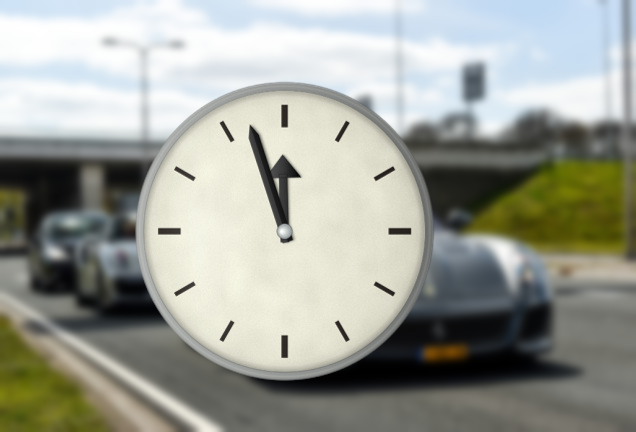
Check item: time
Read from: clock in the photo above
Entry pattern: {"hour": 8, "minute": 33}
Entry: {"hour": 11, "minute": 57}
